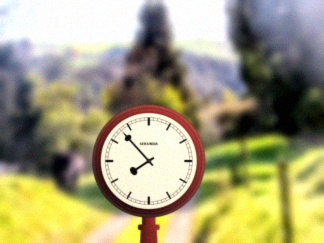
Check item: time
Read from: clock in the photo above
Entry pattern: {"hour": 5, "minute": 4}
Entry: {"hour": 7, "minute": 53}
